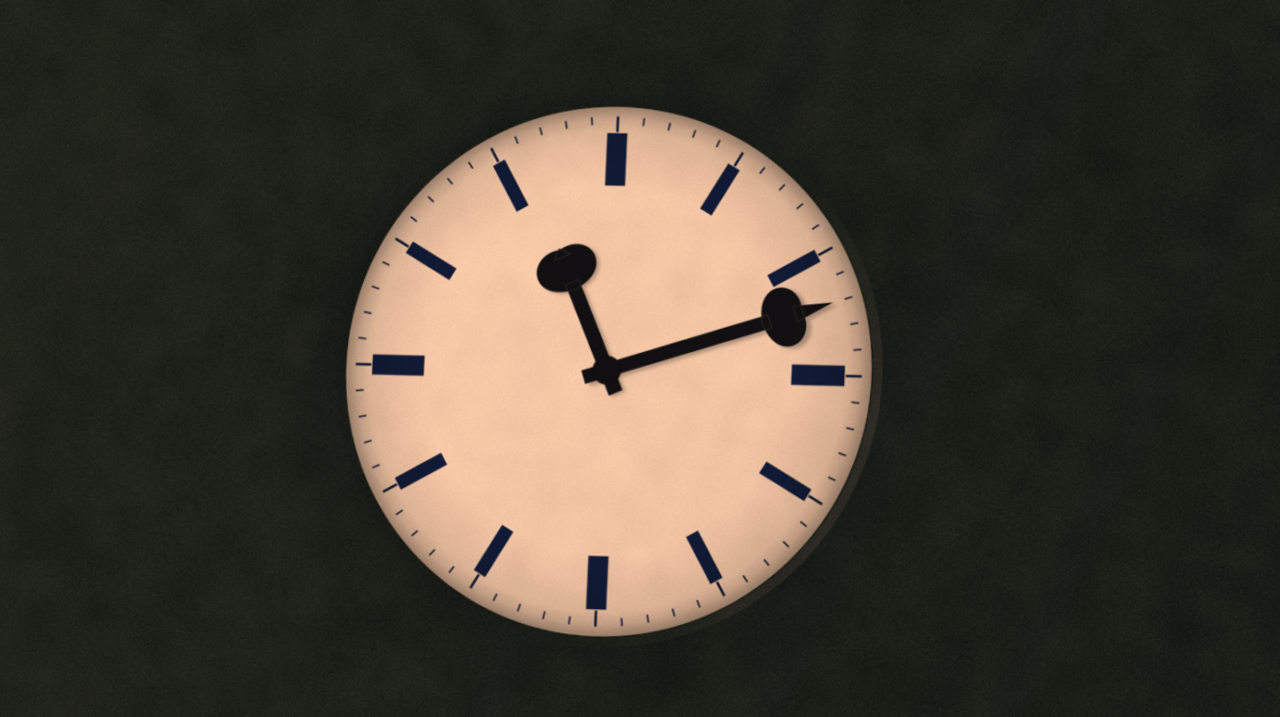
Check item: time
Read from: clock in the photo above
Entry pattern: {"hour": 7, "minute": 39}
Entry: {"hour": 11, "minute": 12}
